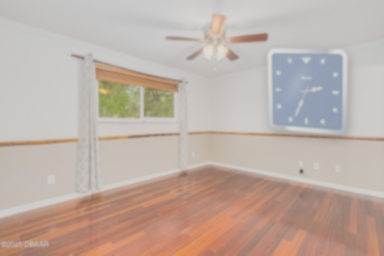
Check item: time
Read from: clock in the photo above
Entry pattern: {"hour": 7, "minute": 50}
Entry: {"hour": 2, "minute": 34}
